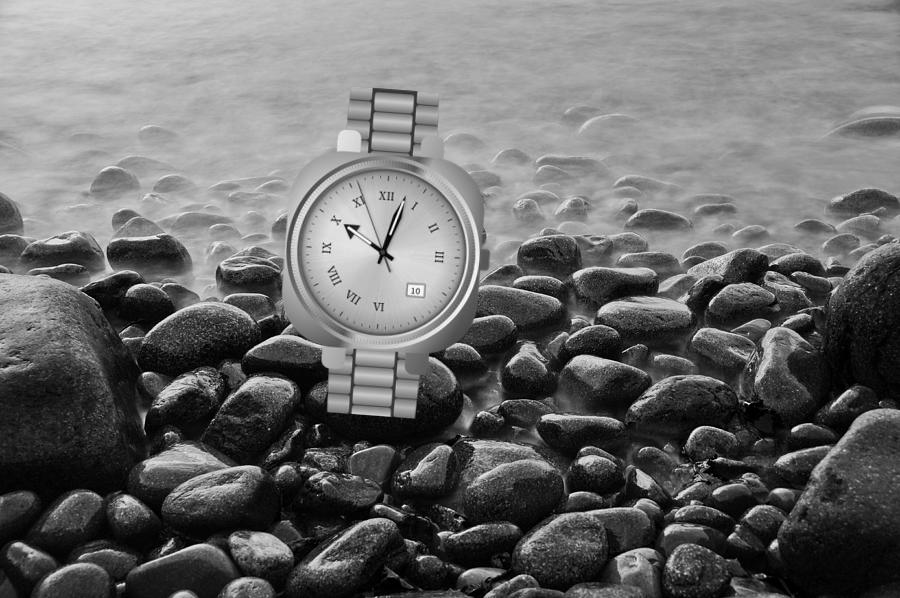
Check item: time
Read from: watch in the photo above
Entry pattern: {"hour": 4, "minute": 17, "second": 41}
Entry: {"hour": 10, "minute": 2, "second": 56}
